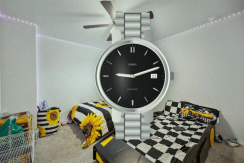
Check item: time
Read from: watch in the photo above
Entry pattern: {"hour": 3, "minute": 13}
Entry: {"hour": 9, "minute": 12}
